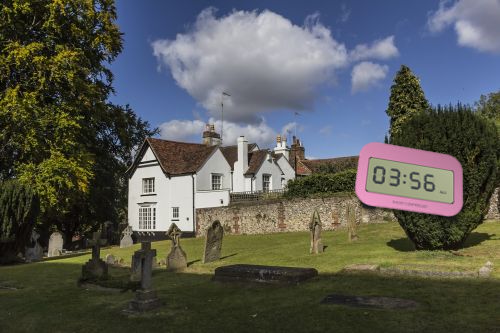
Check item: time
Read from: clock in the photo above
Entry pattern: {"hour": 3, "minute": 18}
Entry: {"hour": 3, "minute": 56}
